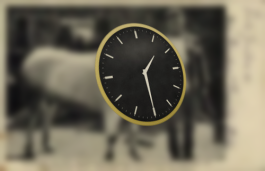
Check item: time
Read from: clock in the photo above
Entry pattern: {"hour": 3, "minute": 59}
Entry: {"hour": 1, "minute": 30}
